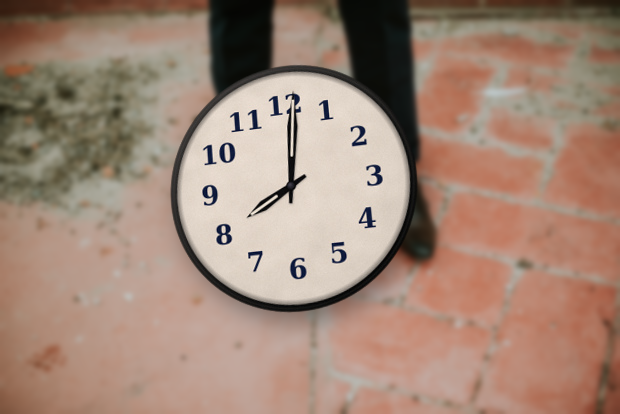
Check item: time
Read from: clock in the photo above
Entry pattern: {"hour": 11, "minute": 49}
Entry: {"hour": 8, "minute": 1}
